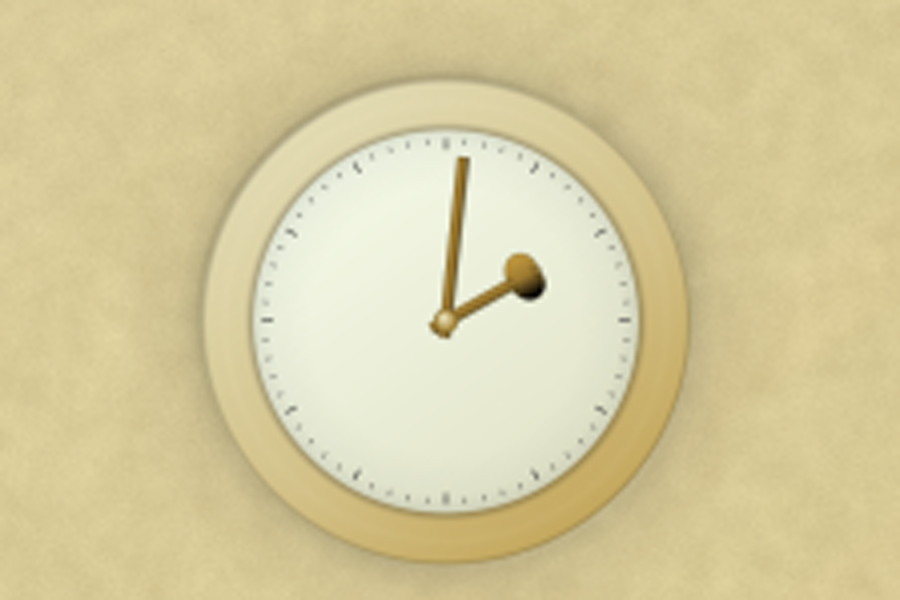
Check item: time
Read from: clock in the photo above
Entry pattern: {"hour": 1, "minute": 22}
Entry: {"hour": 2, "minute": 1}
